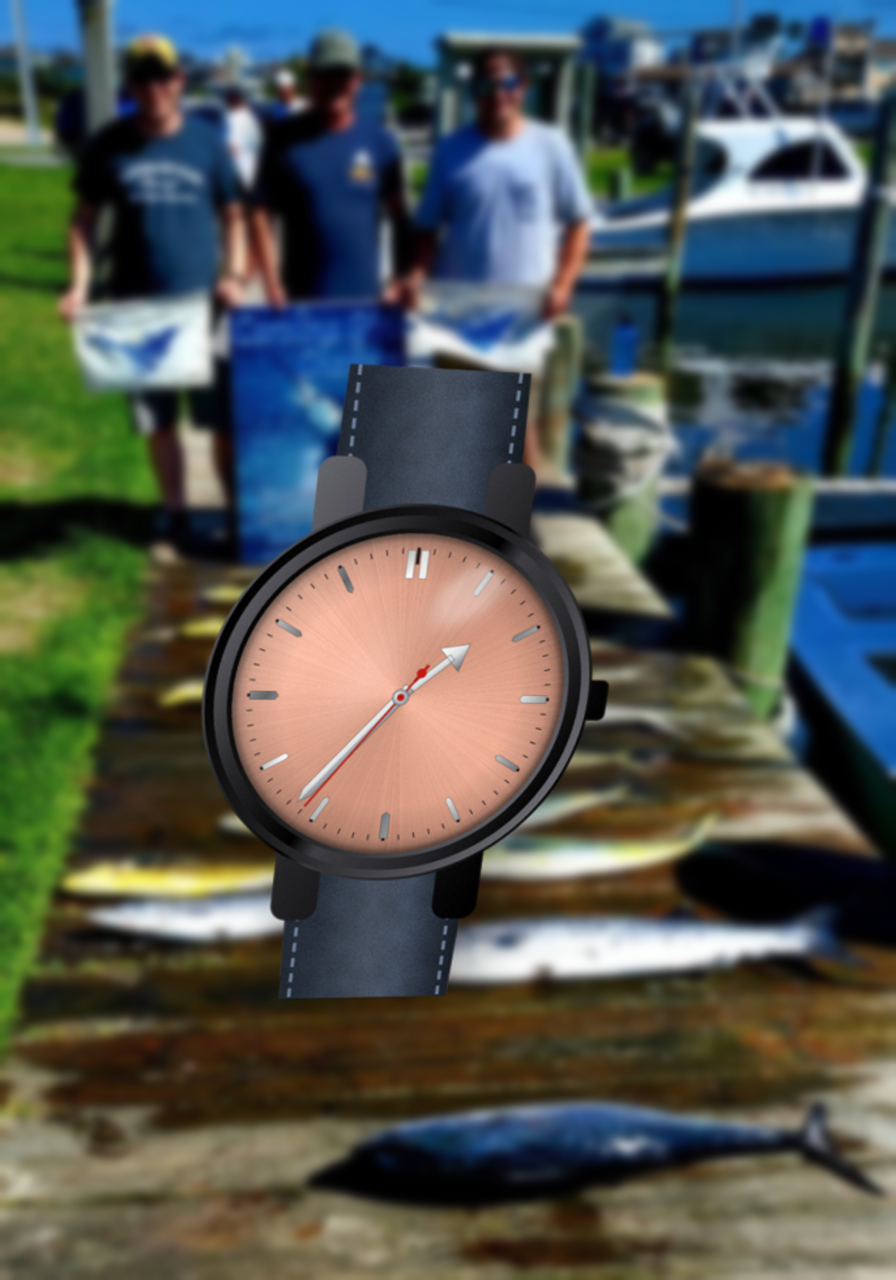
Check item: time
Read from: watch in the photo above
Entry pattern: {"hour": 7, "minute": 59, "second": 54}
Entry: {"hour": 1, "minute": 36, "second": 36}
